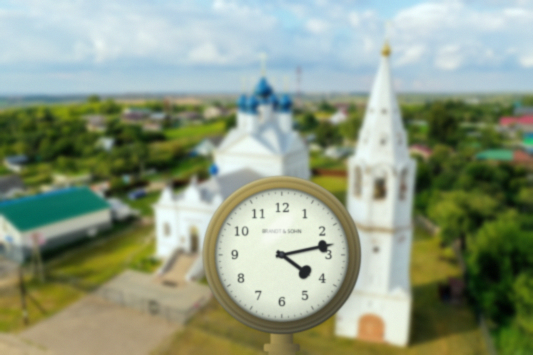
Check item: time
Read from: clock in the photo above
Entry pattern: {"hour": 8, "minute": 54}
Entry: {"hour": 4, "minute": 13}
